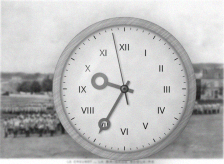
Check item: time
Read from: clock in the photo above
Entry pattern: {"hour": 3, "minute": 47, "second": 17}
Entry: {"hour": 9, "minute": 34, "second": 58}
